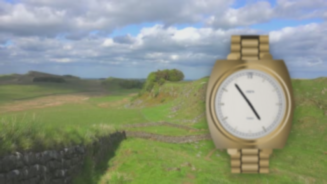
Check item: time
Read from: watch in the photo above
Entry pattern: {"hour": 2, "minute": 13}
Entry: {"hour": 4, "minute": 54}
